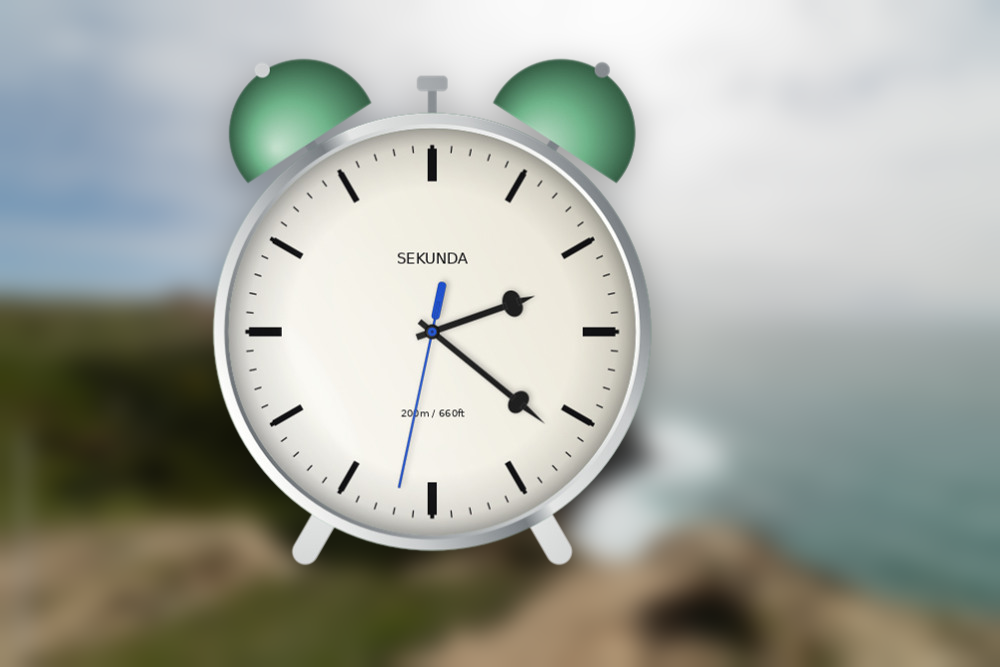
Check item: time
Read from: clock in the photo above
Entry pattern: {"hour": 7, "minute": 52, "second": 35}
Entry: {"hour": 2, "minute": 21, "second": 32}
